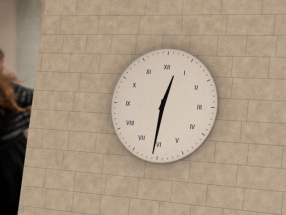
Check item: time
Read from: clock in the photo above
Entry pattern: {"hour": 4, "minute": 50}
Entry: {"hour": 12, "minute": 31}
